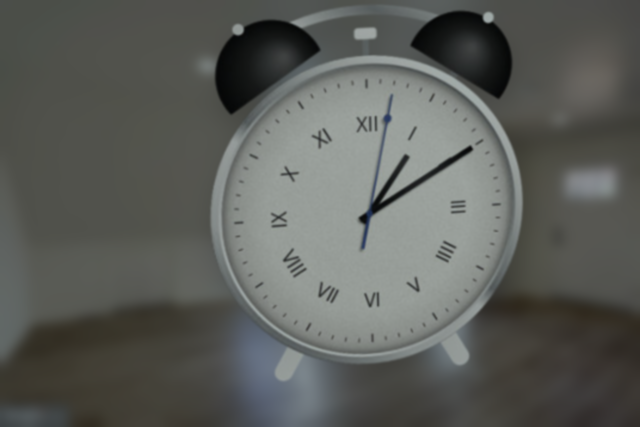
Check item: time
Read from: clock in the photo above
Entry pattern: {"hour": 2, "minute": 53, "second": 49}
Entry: {"hour": 1, "minute": 10, "second": 2}
